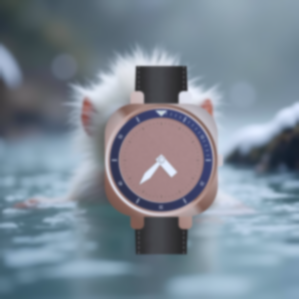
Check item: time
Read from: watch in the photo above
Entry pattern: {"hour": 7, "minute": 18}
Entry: {"hour": 4, "minute": 37}
